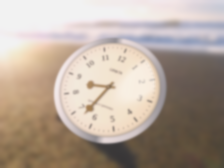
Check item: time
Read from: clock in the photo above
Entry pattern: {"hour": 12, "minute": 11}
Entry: {"hour": 8, "minute": 33}
